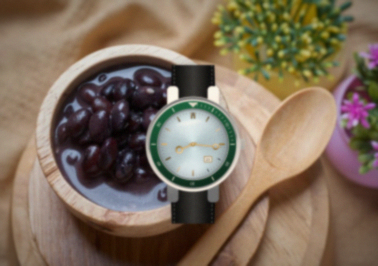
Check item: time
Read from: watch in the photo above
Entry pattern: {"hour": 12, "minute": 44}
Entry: {"hour": 8, "minute": 16}
